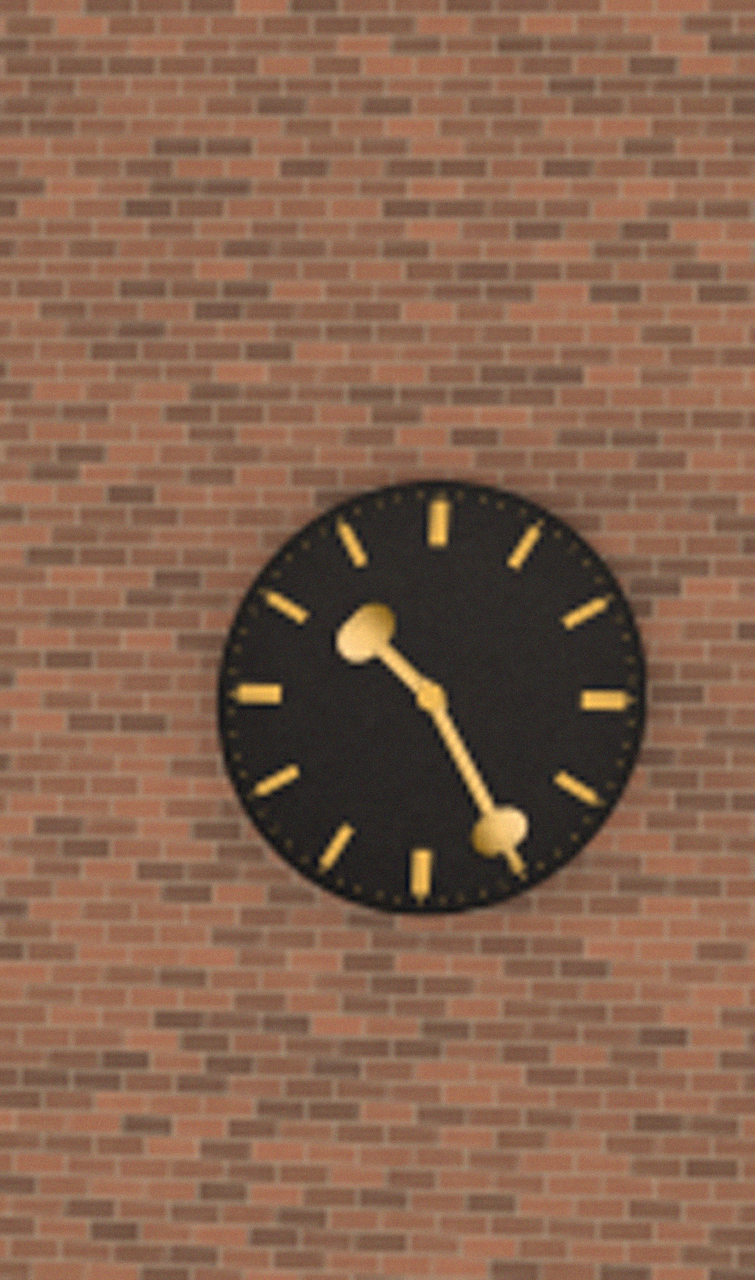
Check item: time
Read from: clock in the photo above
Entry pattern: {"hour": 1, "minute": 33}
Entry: {"hour": 10, "minute": 25}
